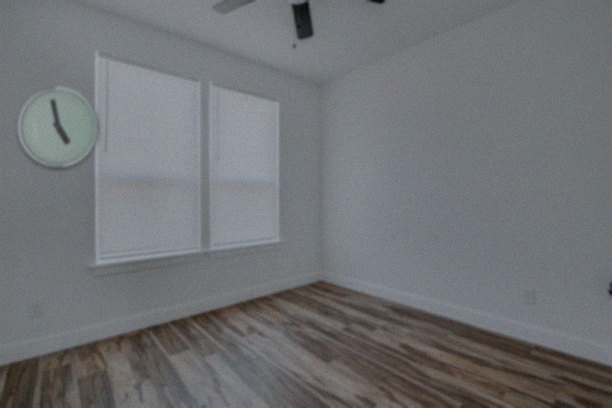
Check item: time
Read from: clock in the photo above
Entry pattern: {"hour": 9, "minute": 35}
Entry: {"hour": 4, "minute": 58}
